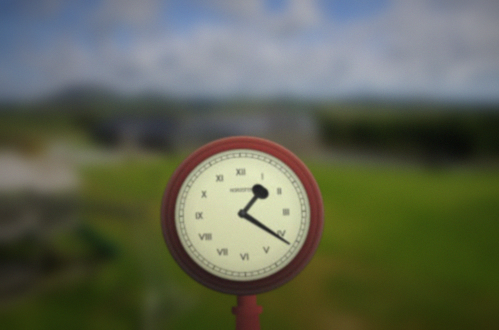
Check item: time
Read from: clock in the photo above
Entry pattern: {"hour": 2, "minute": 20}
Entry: {"hour": 1, "minute": 21}
